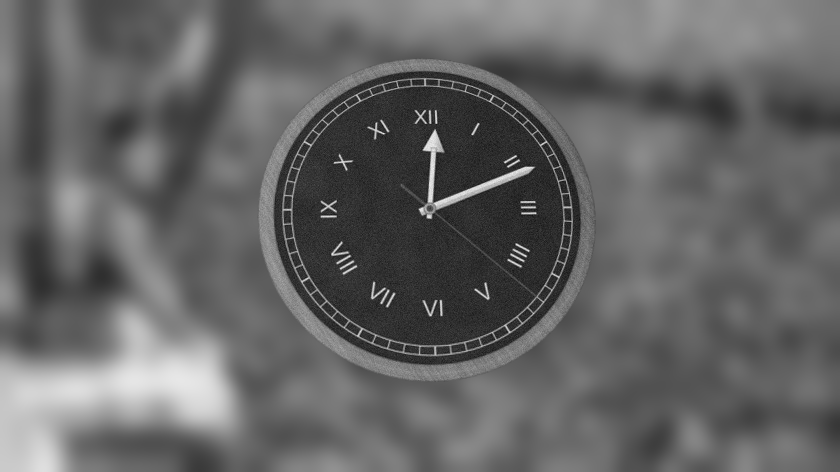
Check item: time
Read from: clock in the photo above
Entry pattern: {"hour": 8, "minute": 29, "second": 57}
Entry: {"hour": 12, "minute": 11, "second": 22}
